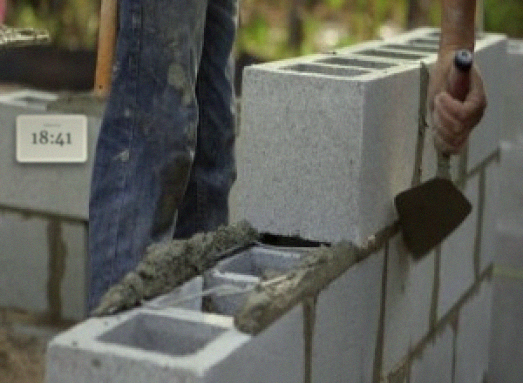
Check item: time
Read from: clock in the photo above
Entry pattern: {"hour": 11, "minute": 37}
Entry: {"hour": 18, "minute": 41}
